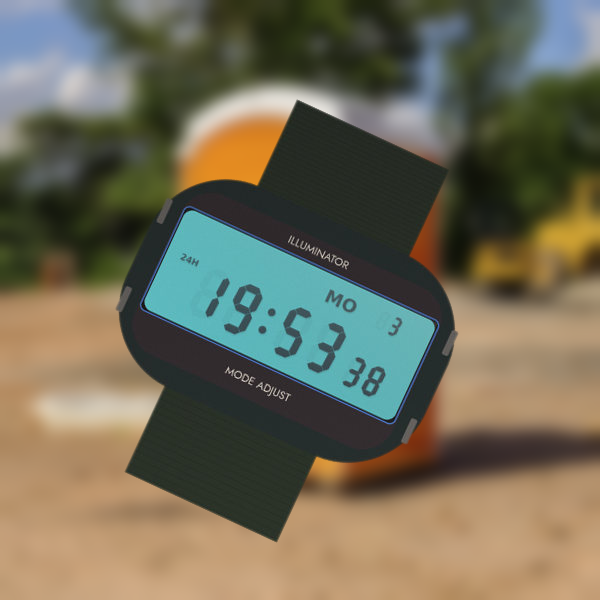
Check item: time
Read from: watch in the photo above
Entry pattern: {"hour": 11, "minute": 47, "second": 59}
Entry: {"hour": 19, "minute": 53, "second": 38}
